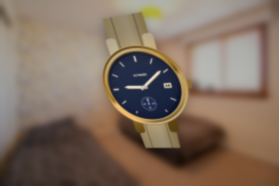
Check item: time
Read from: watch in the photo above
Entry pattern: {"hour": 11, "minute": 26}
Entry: {"hour": 9, "minute": 9}
